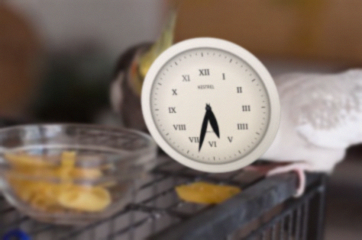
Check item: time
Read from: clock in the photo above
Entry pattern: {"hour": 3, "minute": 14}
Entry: {"hour": 5, "minute": 33}
